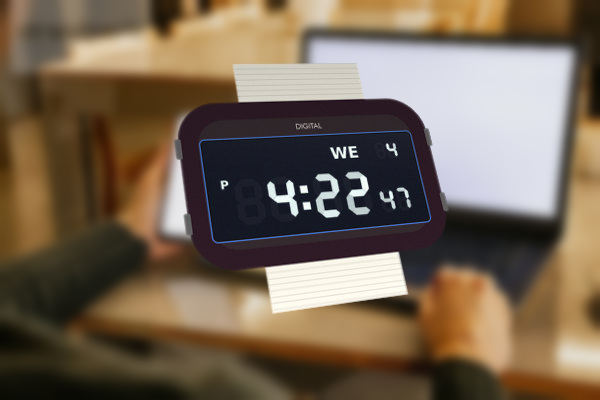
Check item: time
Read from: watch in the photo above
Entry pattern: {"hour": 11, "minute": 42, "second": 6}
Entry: {"hour": 4, "minute": 22, "second": 47}
